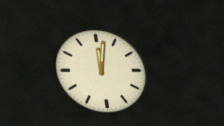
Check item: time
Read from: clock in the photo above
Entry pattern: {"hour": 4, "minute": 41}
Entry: {"hour": 12, "minute": 2}
